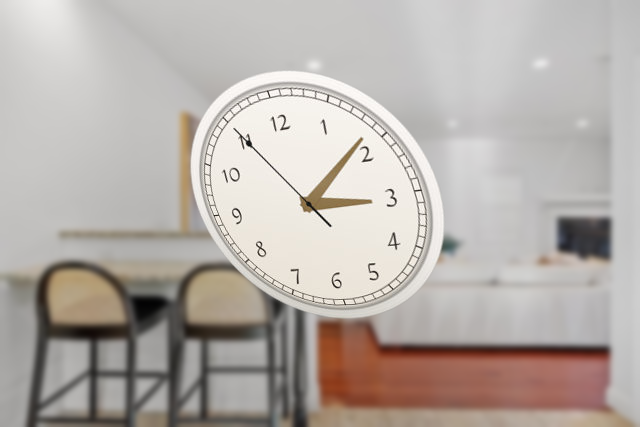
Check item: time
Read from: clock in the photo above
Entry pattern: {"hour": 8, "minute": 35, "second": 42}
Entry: {"hour": 3, "minute": 8, "second": 55}
